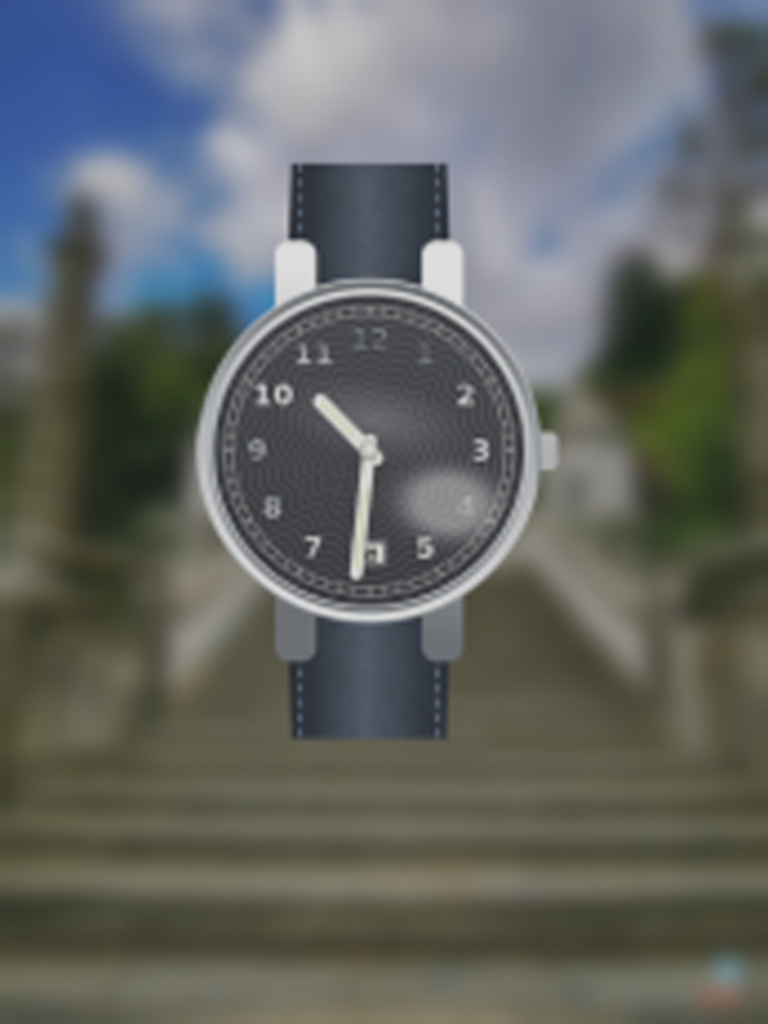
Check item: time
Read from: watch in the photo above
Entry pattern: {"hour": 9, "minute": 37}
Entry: {"hour": 10, "minute": 31}
